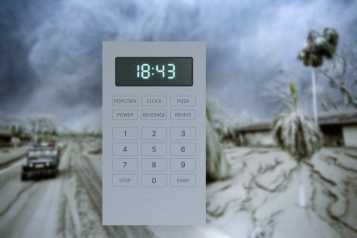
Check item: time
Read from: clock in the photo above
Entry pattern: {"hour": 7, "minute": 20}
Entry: {"hour": 18, "minute": 43}
